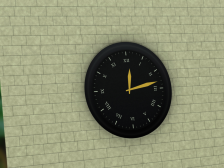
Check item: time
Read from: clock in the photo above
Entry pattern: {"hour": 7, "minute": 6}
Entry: {"hour": 12, "minute": 13}
